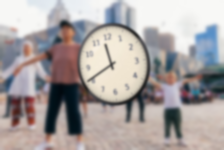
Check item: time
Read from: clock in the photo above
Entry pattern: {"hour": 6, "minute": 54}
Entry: {"hour": 11, "minute": 41}
